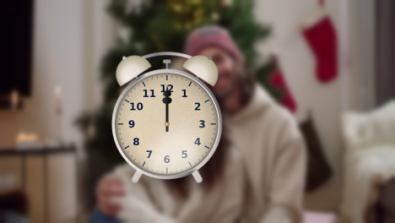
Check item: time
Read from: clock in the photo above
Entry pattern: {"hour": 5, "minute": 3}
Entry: {"hour": 12, "minute": 0}
